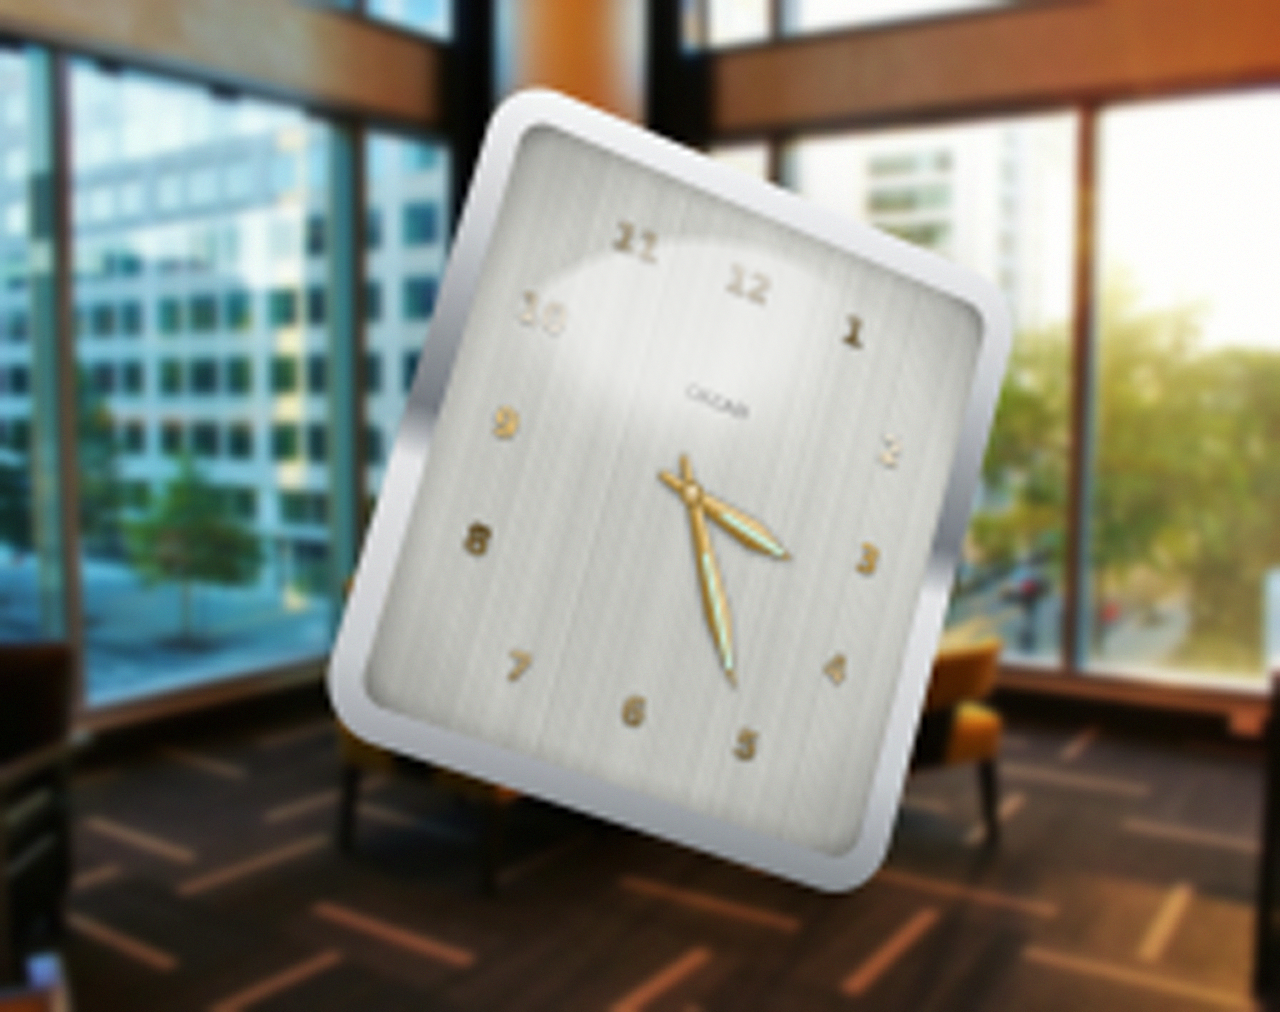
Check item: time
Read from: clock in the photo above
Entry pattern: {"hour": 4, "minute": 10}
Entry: {"hour": 3, "minute": 25}
